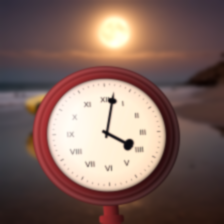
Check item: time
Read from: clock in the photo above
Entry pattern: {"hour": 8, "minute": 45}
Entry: {"hour": 4, "minute": 2}
